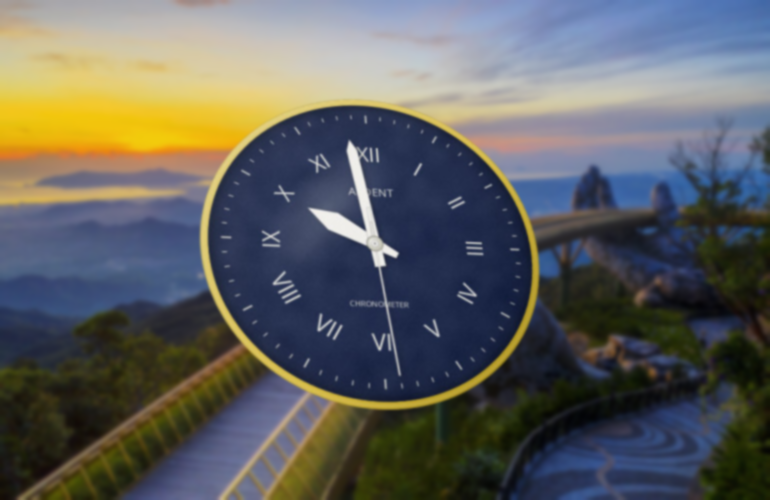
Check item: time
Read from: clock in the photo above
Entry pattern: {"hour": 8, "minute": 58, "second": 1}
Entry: {"hour": 9, "minute": 58, "second": 29}
